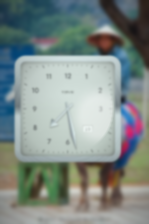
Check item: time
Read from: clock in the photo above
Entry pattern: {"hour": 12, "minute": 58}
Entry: {"hour": 7, "minute": 28}
